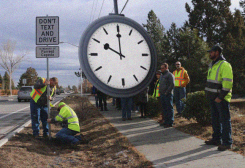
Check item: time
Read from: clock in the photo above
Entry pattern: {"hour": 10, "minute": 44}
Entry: {"hour": 10, "minute": 0}
